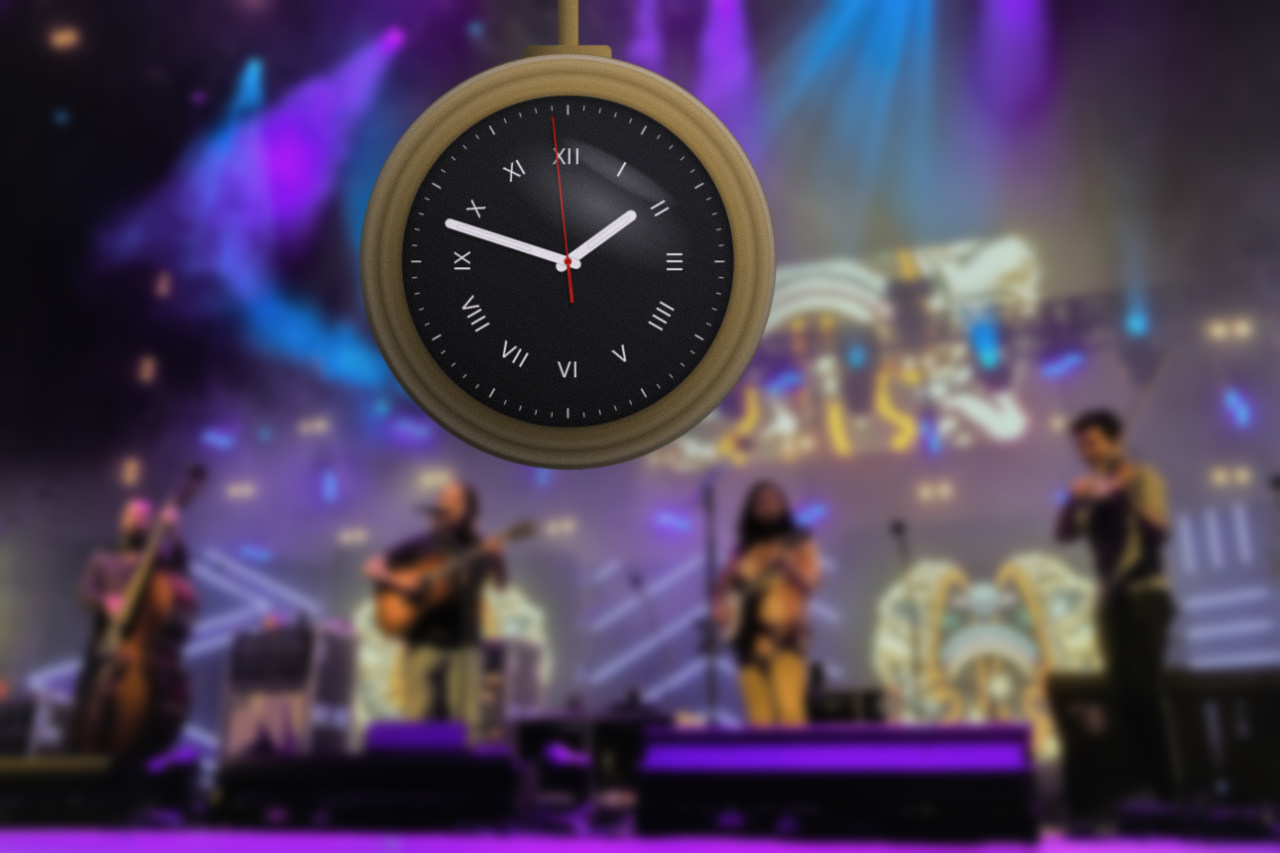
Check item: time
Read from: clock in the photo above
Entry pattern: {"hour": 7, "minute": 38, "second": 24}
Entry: {"hour": 1, "minute": 47, "second": 59}
